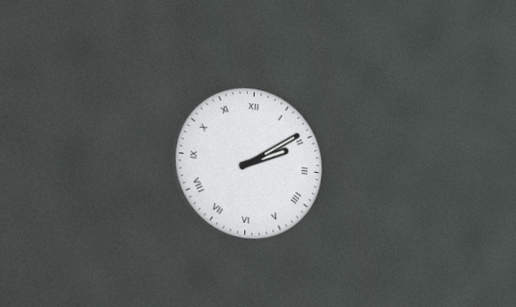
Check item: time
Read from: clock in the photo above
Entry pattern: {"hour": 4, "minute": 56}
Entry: {"hour": 2, "minute": 9}
